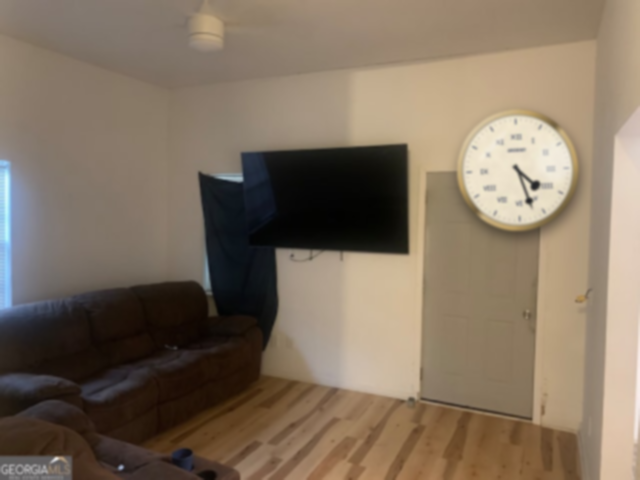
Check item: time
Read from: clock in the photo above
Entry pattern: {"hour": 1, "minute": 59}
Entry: {"hour": 4, "minute": 27}
